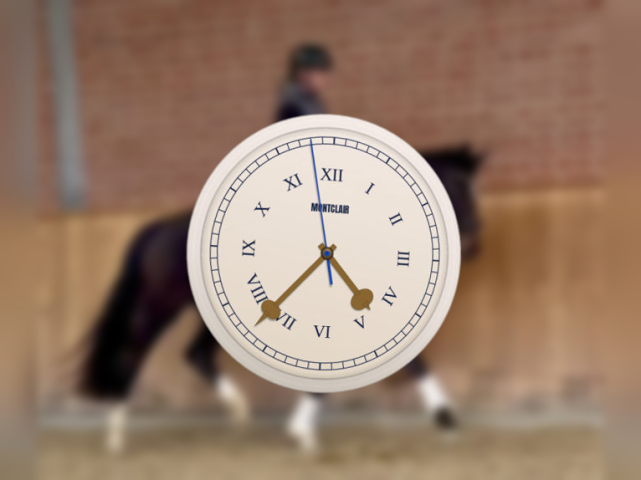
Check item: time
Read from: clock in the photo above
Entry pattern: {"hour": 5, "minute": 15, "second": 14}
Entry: {"hour": 4, "minute": 36, "second": 58}
